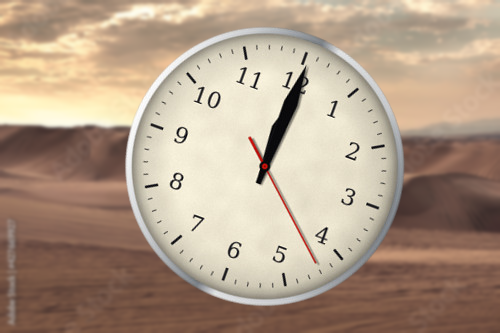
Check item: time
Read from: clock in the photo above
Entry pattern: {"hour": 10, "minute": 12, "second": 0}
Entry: {"hour": 12, "minute": 0, "second": 22}
